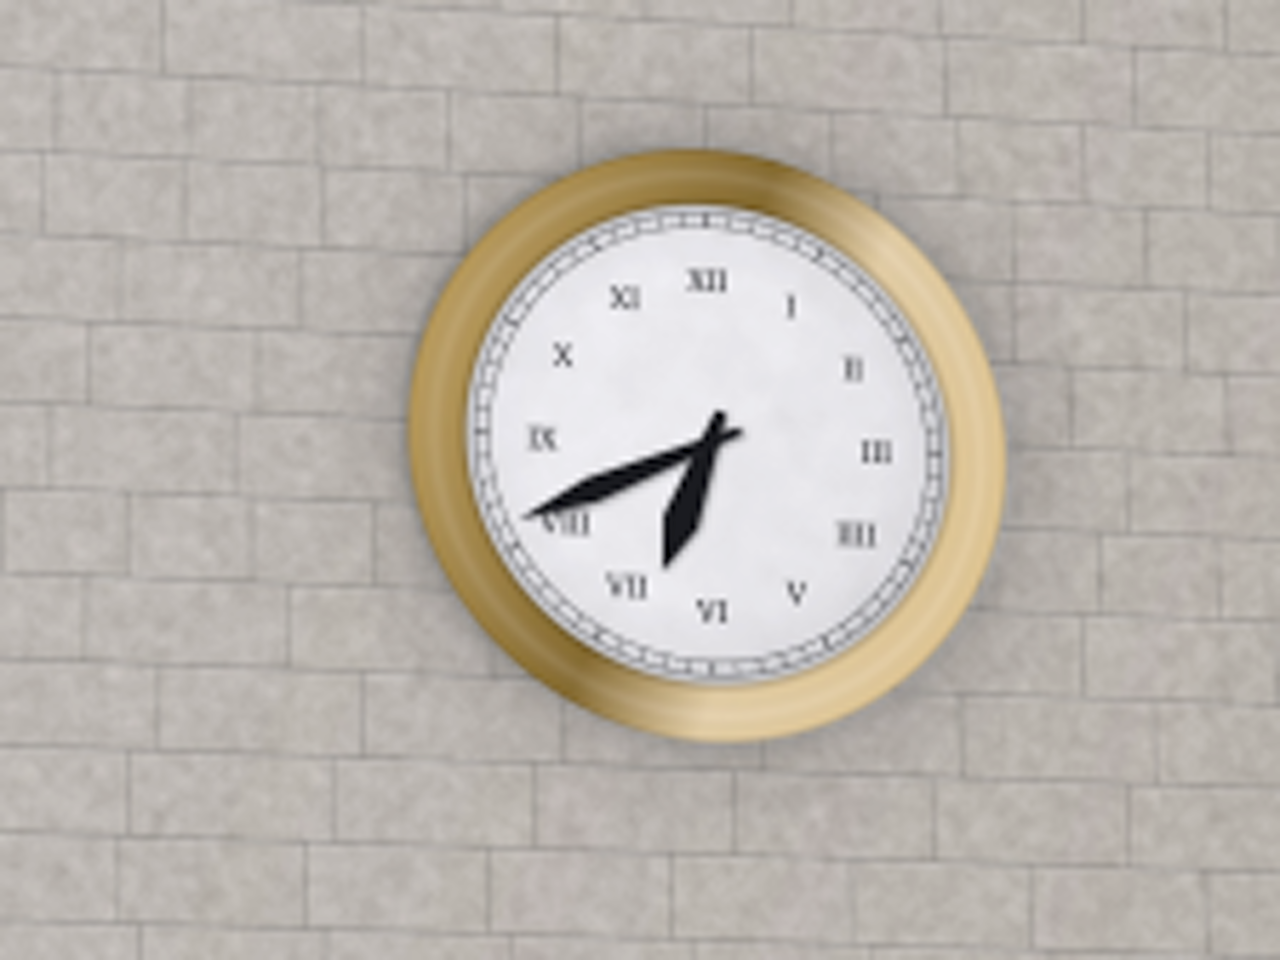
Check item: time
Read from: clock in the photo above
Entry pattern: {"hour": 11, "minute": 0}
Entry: {"hour": 6, "minute": 41}
